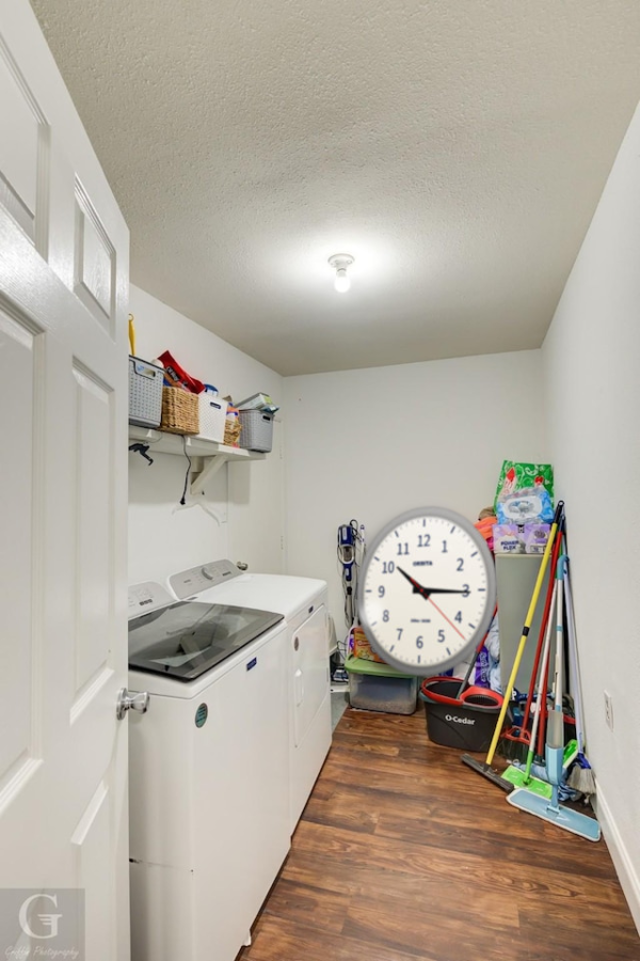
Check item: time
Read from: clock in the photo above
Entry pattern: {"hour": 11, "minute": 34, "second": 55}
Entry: {"hour": 10, "minute": 15, "second": 22}
